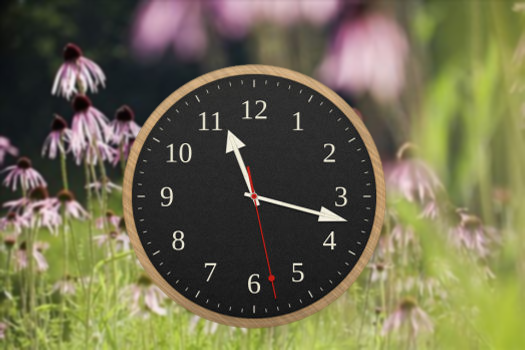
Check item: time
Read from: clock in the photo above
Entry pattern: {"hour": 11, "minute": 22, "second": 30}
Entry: {"hour": 11, "minute": 17, "second": 28}
